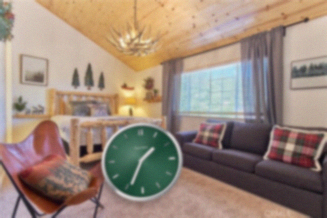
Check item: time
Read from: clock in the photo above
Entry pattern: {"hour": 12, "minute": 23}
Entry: {"hour": 1, "minute": 34}
